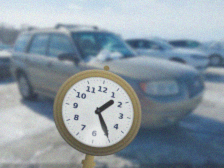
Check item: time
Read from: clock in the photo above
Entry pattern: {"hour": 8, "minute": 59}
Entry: {"hour": 1, "minute": 25}
